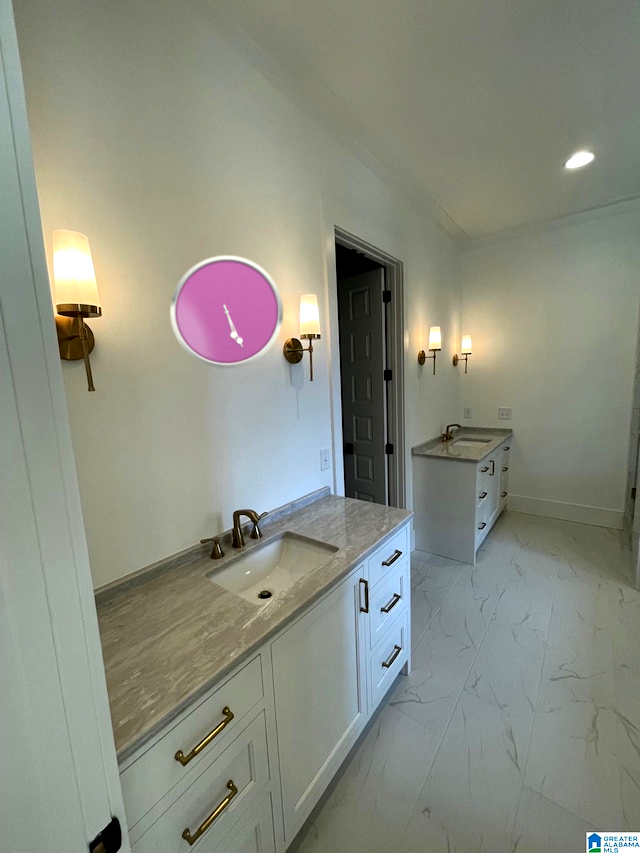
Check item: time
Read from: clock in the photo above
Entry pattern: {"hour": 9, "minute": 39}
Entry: {"hour": 5, "minute": 26}
